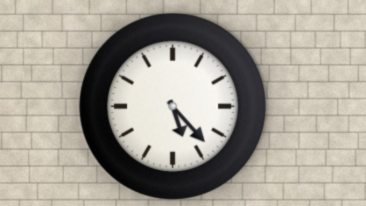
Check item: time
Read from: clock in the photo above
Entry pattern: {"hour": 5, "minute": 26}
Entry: {"hour": 5, "minute": 23}
